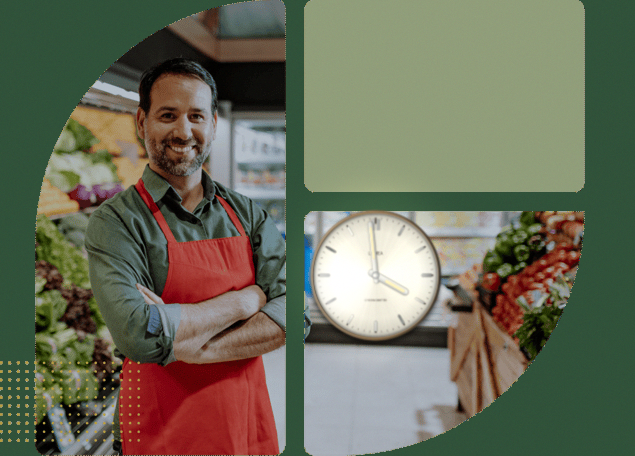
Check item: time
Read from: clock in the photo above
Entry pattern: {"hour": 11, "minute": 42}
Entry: {"hour": 3, "minute": 59}
